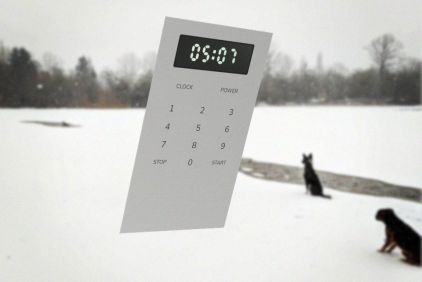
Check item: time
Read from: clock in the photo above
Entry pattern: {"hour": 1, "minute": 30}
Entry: {"hour": 5, "minute": 7}
